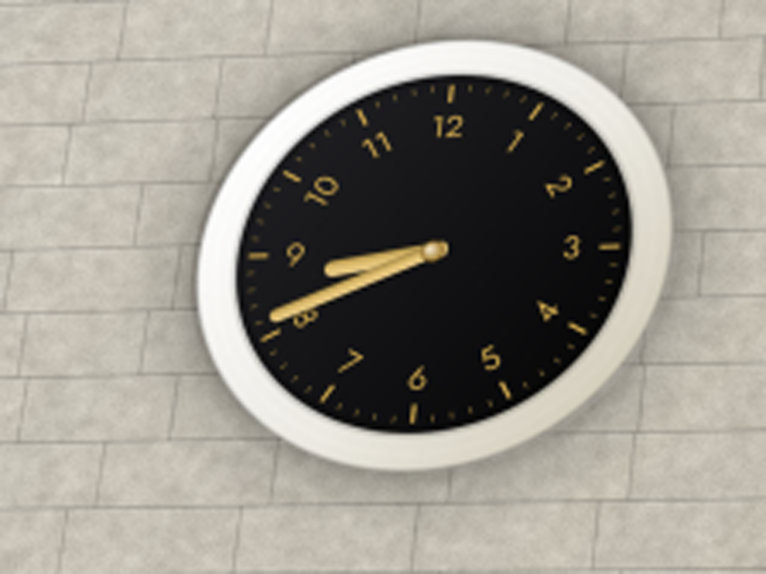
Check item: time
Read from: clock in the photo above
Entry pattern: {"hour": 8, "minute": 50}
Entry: {"hour": 8, "minute": 41}
